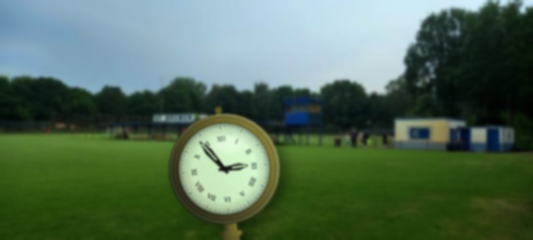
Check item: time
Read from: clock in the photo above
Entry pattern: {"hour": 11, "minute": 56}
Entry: {"hour": 2, "minute": 54}
